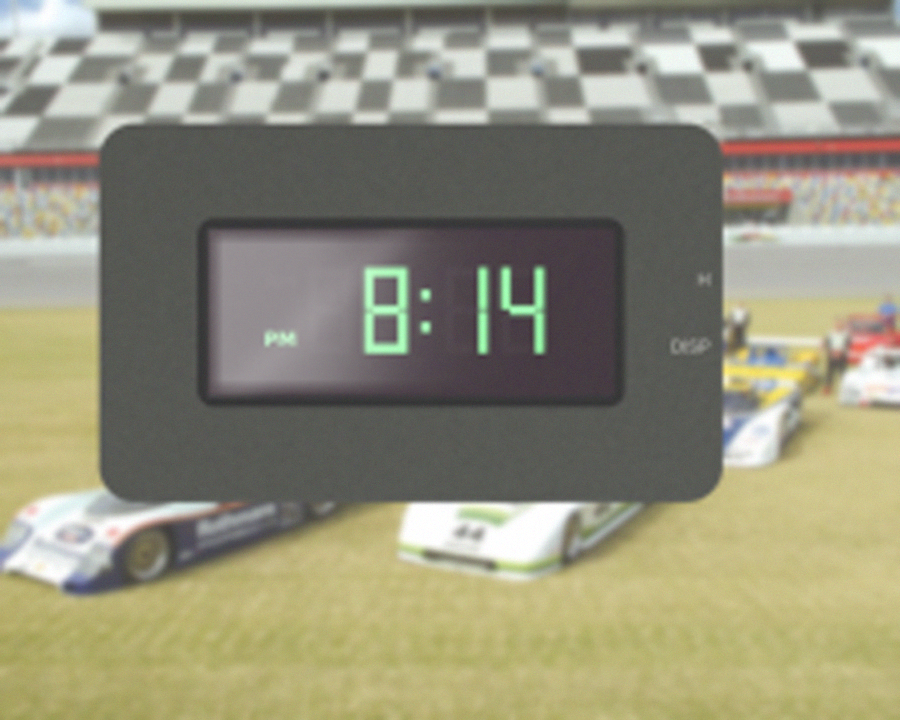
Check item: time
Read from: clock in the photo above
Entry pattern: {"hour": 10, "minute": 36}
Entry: {"hour": 8, "minute": 14}
